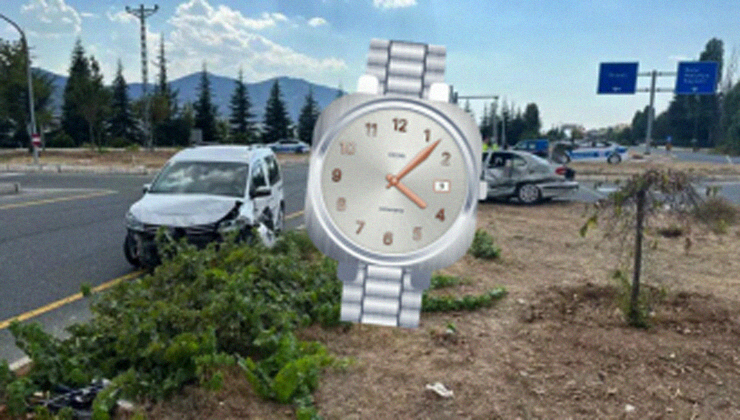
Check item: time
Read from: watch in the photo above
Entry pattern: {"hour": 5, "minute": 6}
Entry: {"hour": 4, "minute": 7}
